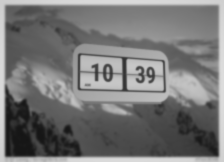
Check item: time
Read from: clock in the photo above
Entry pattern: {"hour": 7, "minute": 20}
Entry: {"hour": 10, "minute": 39}
